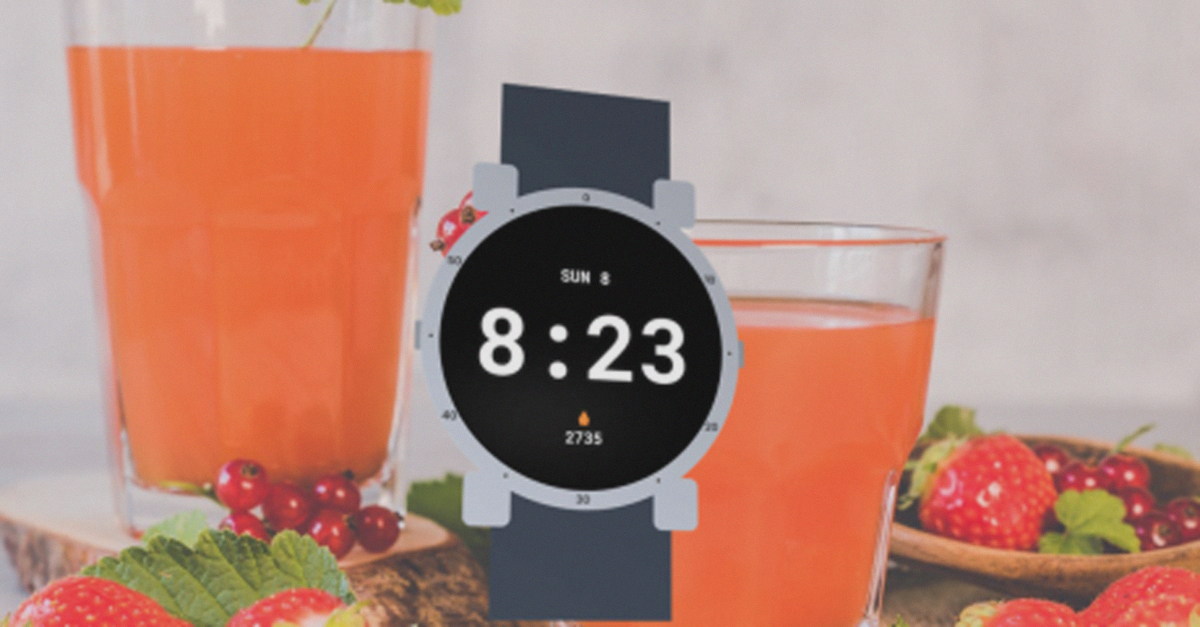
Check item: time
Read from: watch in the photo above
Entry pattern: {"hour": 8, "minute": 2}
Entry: {"hour": 8, "minute": 23}
